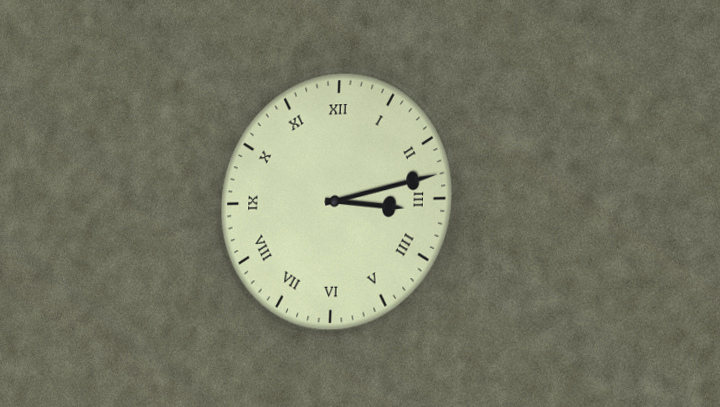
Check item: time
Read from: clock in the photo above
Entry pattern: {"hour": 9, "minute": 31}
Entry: {"hour": 3, "minute": 13}
